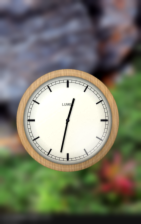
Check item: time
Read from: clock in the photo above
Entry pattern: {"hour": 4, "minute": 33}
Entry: {"hour": 12, "minute": 32}
